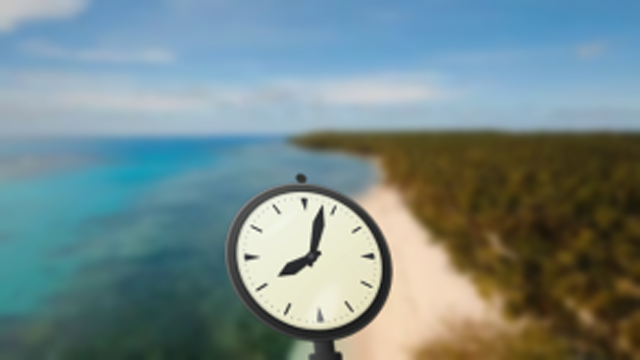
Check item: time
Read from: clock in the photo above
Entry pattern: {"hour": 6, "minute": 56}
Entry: {"hour": 8, "minute": 3}
